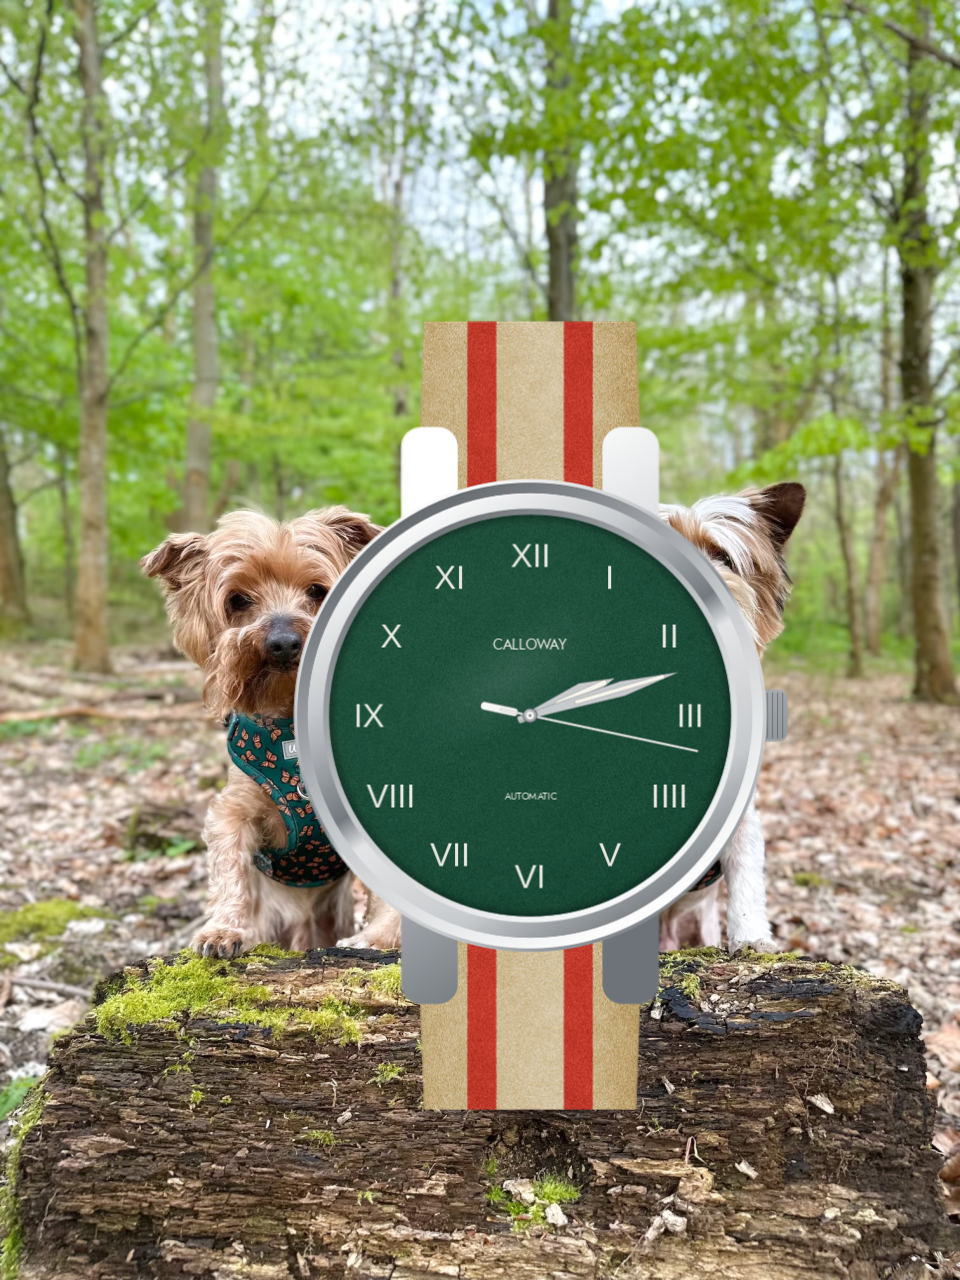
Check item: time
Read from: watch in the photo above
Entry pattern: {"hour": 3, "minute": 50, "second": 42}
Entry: {"hour": 2, "minute": 12, "second": 17}
